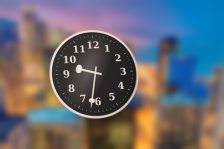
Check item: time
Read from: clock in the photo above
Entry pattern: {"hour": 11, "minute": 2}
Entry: {"hour": 9, "minute": 32}
